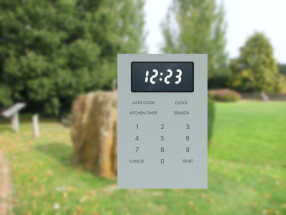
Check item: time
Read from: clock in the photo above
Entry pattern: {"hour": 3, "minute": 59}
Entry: {"hour": 12, "minute": 23}
